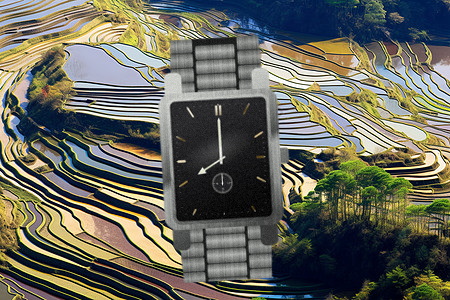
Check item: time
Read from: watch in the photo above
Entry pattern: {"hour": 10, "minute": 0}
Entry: {"hour": 8, "minute": 0}
